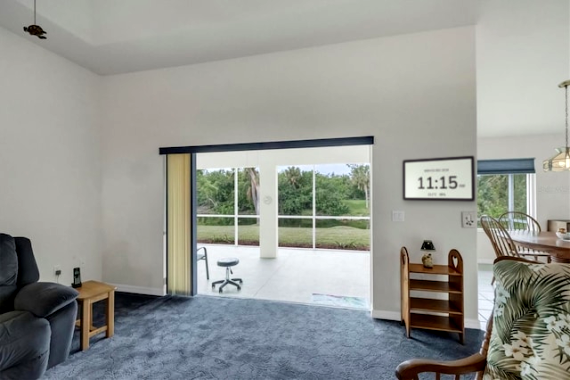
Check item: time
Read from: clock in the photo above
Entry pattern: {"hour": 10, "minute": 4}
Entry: {"hour": 11, "minute": 15}
